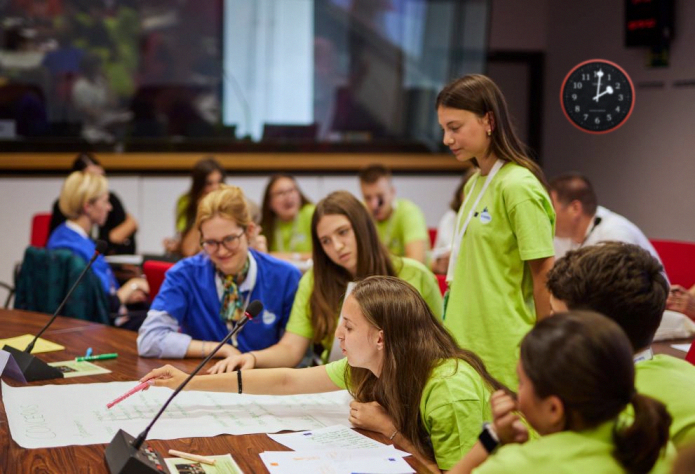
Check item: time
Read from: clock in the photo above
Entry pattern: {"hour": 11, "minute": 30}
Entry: {"hour": 2, "minute": 1}
